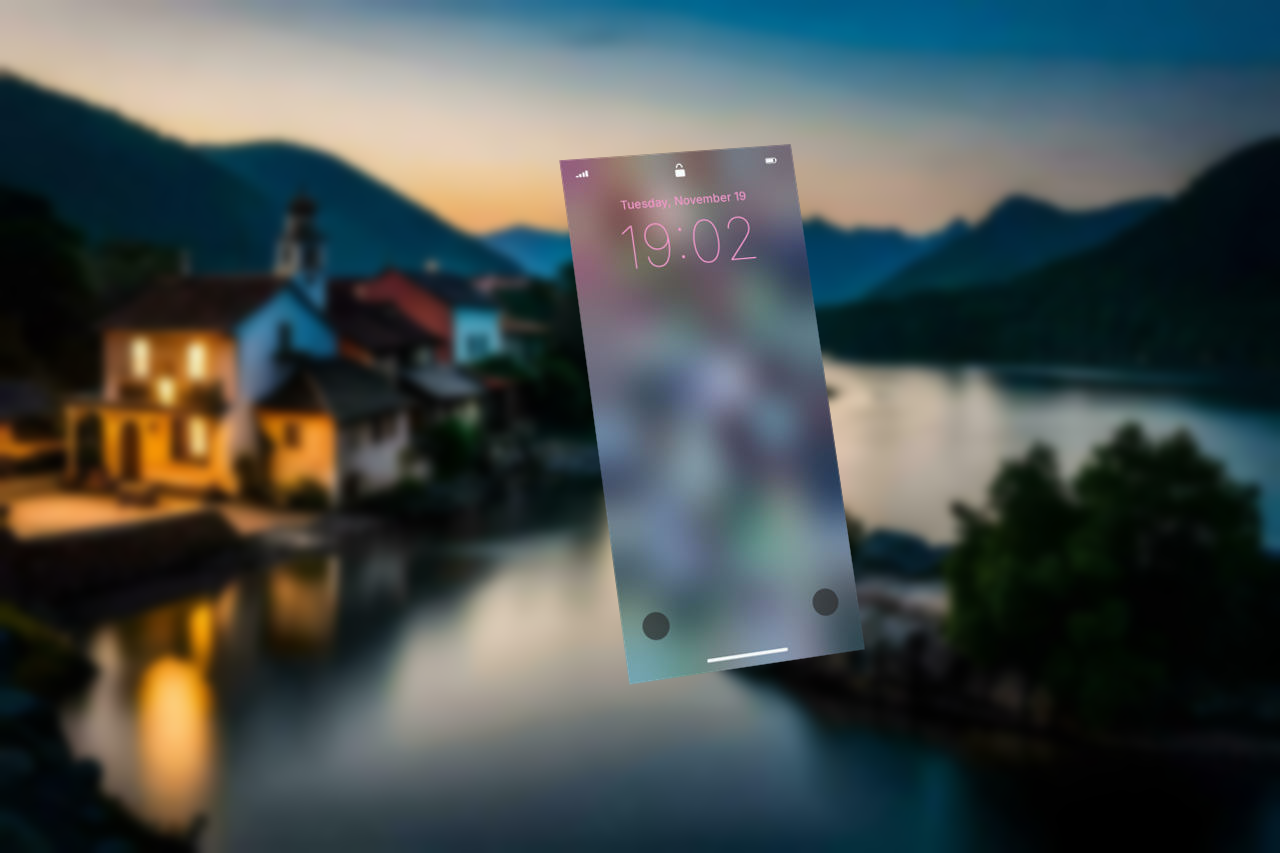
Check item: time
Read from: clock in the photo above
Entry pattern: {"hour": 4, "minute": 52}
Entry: {"hour": 19, "minute": 2}
